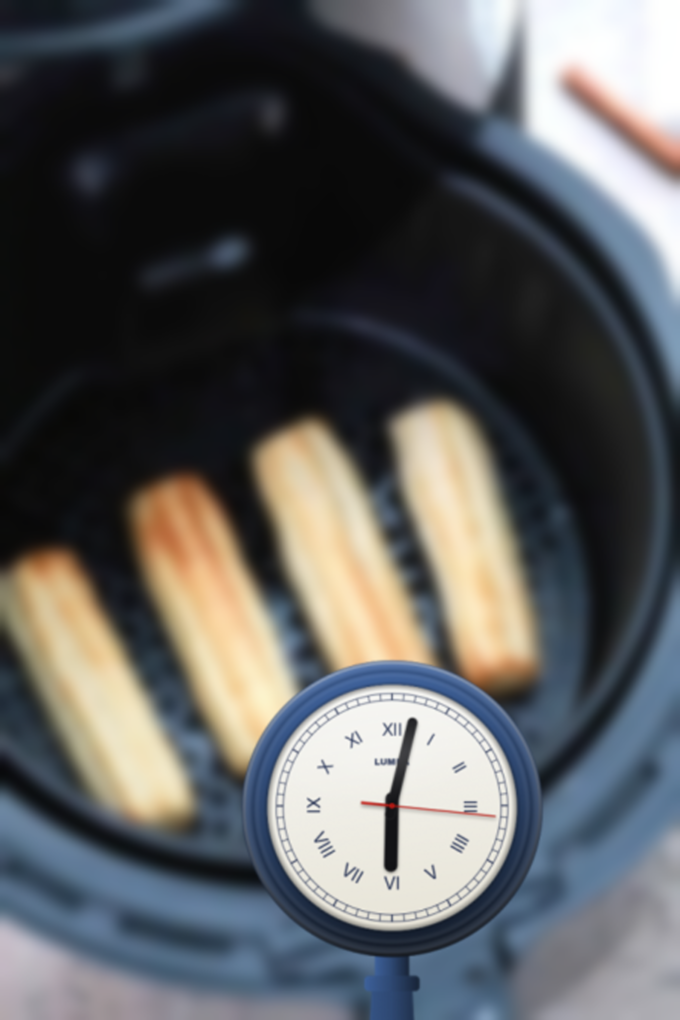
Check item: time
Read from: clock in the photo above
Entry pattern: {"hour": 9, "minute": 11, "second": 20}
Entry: {"hour": 6, "minute": 2, "second": 16}
